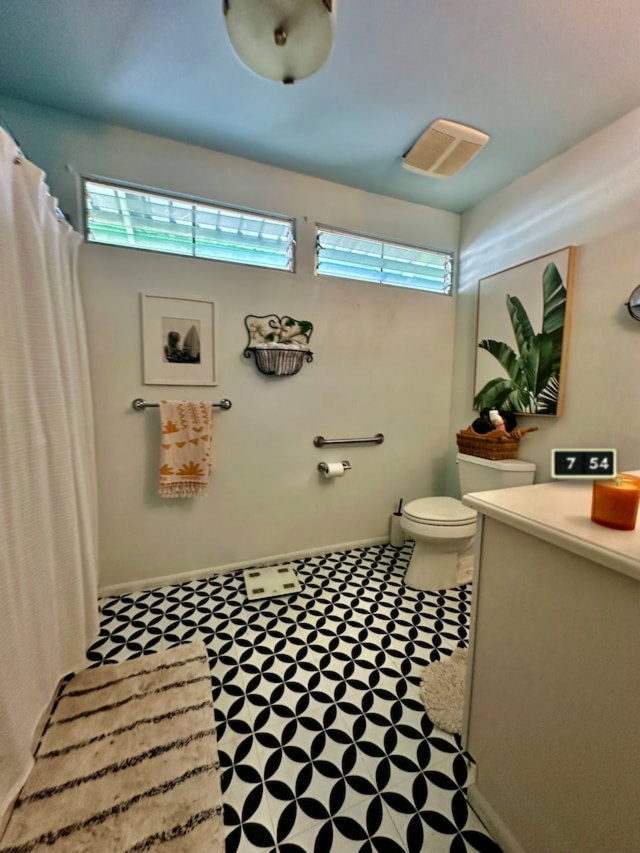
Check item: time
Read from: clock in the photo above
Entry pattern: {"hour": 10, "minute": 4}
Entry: {"hour": 7, "minute": 54}
